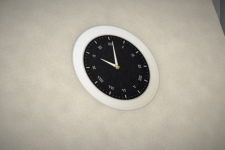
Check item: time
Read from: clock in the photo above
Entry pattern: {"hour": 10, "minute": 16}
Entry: {"hour": 10, "minute": 1}
